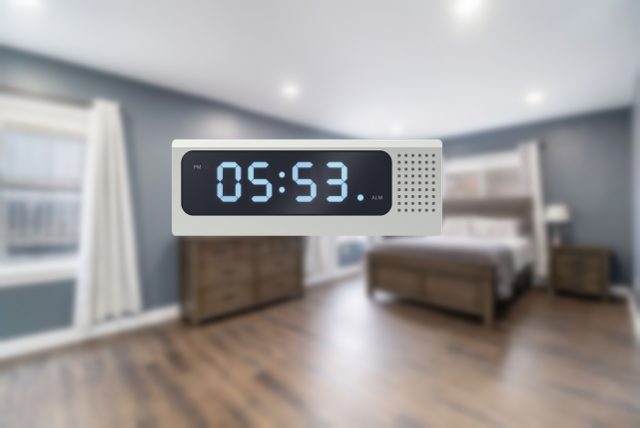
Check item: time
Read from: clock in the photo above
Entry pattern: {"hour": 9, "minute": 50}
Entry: {"hour": 5, "minute": 53}
